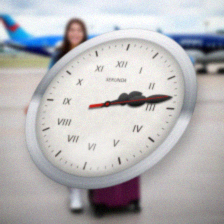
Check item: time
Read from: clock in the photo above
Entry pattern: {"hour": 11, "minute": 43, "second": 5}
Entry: {"hour": 2, "minute": 13, "second": 13}
